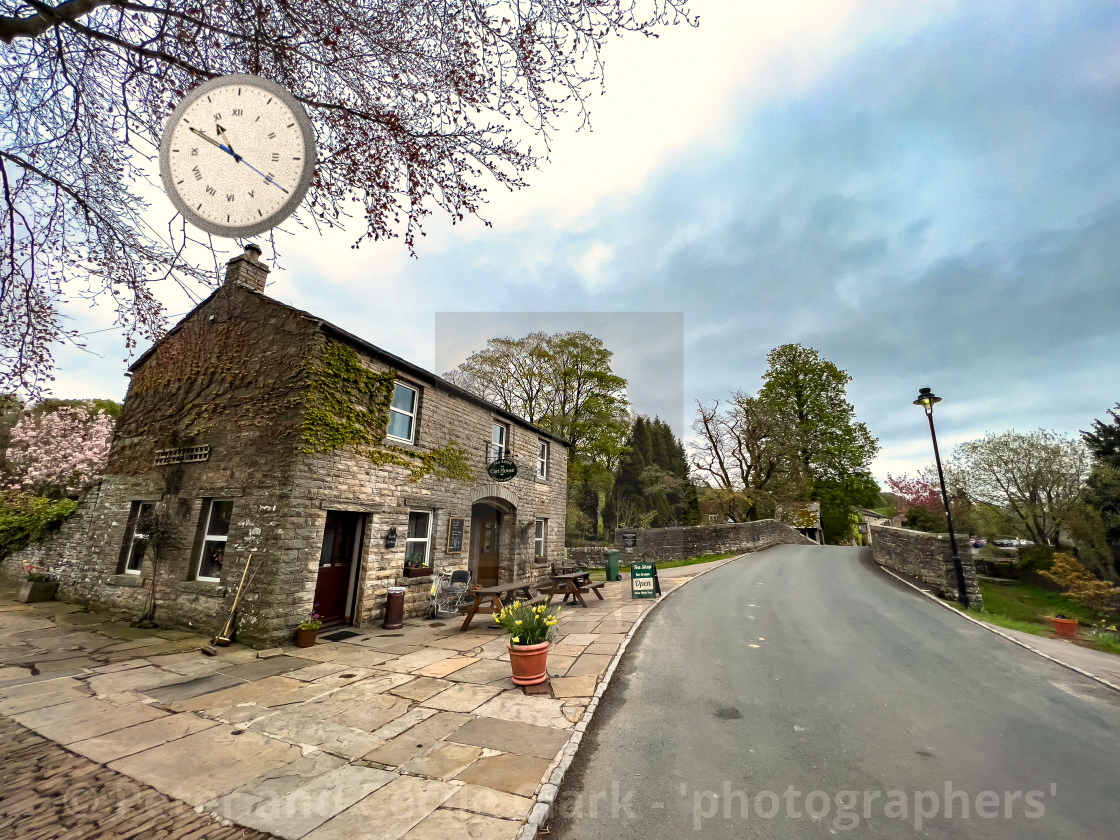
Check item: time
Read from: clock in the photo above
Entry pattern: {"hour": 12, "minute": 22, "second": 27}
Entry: {"hour": 10, "minute": 49, "second": 20}
